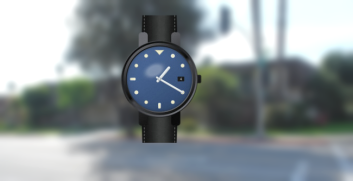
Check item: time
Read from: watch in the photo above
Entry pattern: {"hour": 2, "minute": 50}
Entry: {"hour": 1, "minute": 20}
